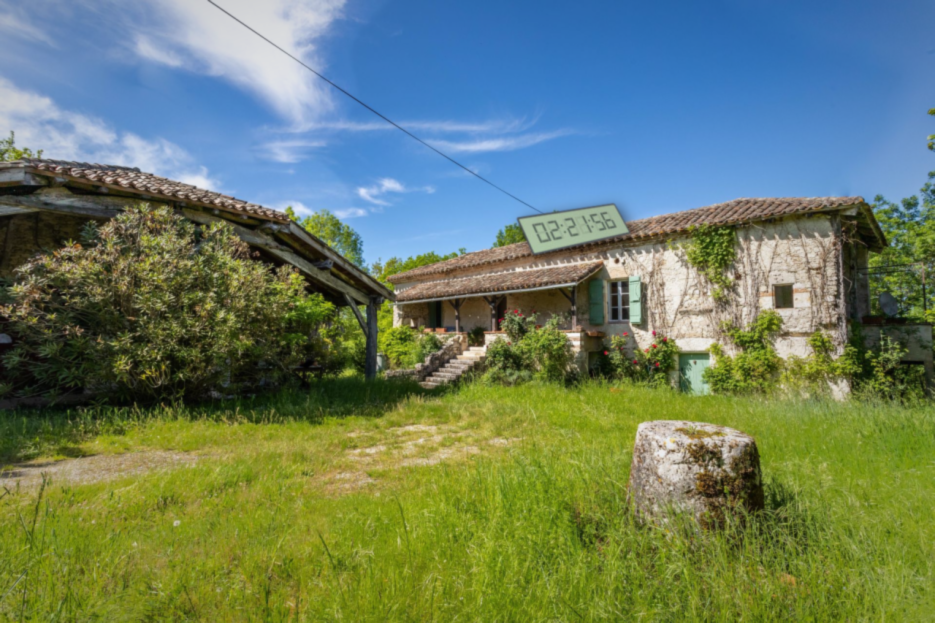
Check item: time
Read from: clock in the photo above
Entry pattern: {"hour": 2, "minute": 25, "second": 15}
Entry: {"hour": 2, "minute": 21, "second": 56}
